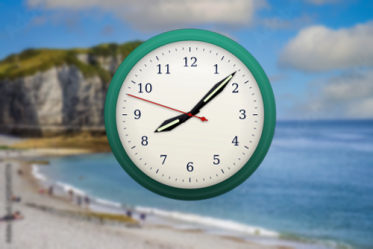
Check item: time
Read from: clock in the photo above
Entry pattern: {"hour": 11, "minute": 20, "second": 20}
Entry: {"hour": 8, "minute": 7, "second": 48}
